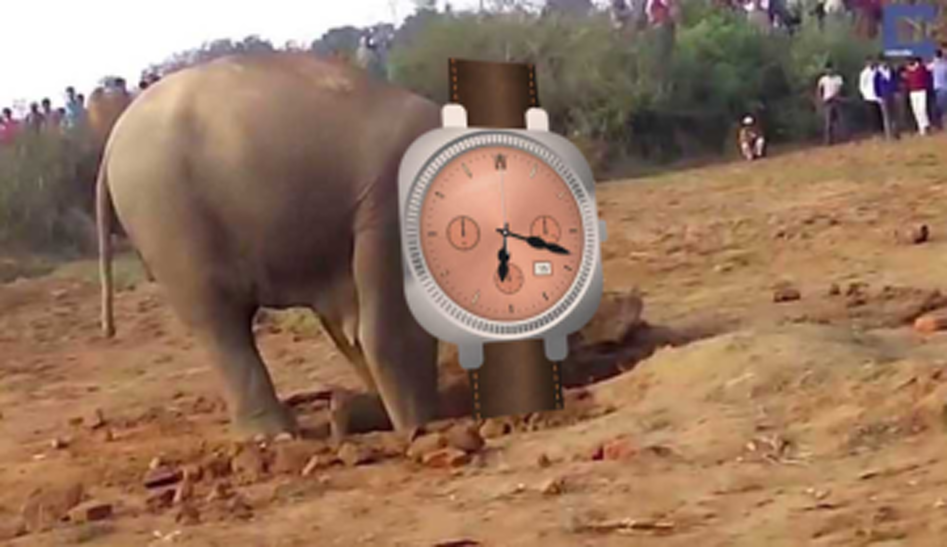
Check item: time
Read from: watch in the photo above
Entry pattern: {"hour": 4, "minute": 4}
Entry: {"hour": 6, "minute": 18}
